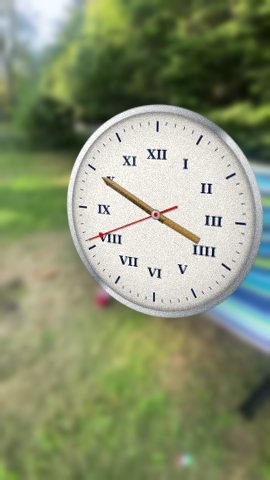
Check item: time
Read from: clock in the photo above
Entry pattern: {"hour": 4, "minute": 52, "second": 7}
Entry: {"hour": 3, "minute": 49, "second": 41}
